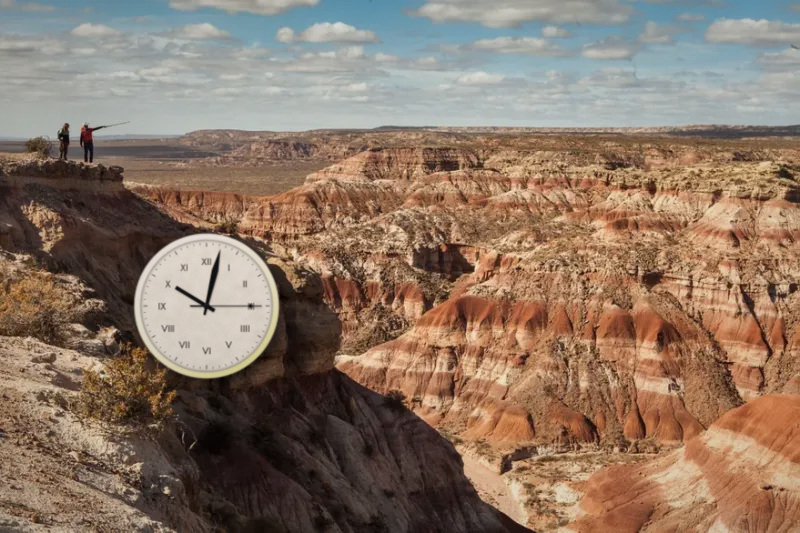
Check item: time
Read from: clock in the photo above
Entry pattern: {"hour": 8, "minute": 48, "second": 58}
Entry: {"hour": 10, "minute": 2, "second": 15}
